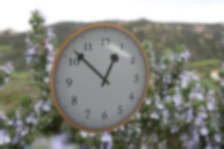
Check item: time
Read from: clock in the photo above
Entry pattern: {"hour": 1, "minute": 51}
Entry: {"hour": 12, "minute": 52}
